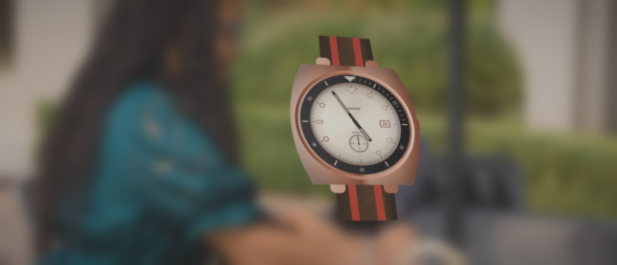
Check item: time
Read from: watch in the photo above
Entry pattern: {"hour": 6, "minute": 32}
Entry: {"hour": 4, "minute": 55}
